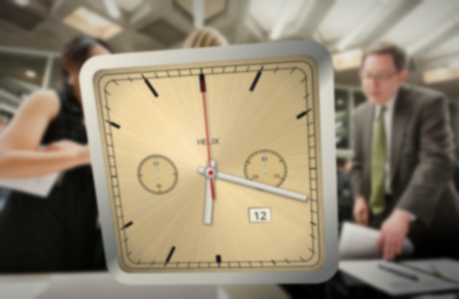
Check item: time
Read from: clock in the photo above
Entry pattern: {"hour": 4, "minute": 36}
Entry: {"hour": 6, "minute": 18}
